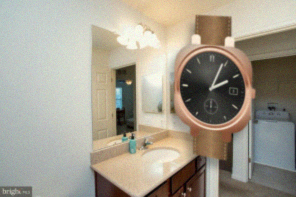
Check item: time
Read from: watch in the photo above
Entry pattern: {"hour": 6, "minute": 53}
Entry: {"hour": 2, "minute": 4}
